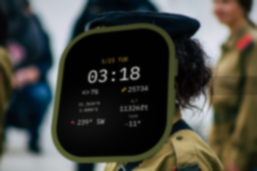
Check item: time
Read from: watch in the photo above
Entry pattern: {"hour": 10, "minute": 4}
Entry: {"hour": 3, "minute": 18}
